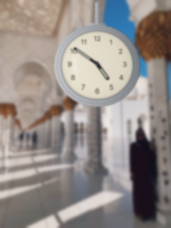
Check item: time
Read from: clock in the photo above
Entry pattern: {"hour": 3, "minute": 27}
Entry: {"hour": 4, "minute": 51}
